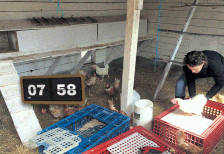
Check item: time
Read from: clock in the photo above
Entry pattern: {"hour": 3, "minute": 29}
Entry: {"hour": 7, "minute": 58}
